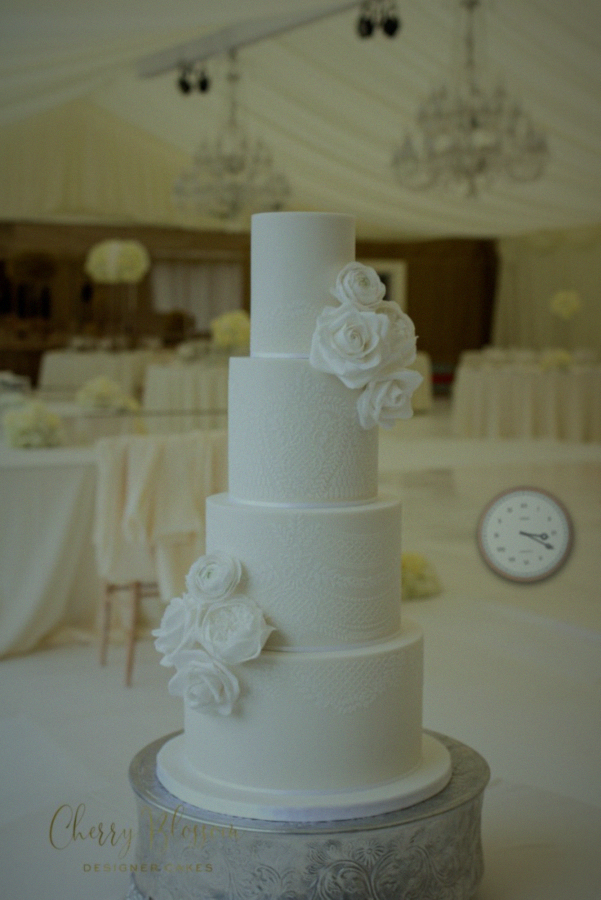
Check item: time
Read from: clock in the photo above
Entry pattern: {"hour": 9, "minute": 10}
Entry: {"hour": 3, "minute": 20}
